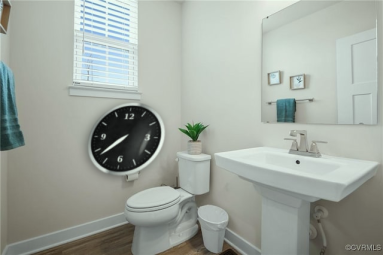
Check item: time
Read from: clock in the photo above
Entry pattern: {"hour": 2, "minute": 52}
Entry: {"hour": 7, "minute": 38}
